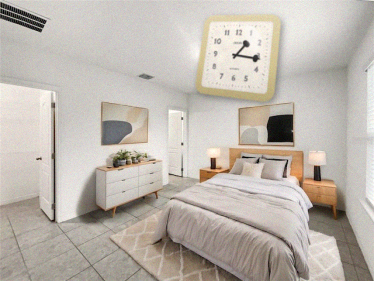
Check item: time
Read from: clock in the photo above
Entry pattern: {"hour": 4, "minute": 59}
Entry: {"hour": 1, "minute": 16}
